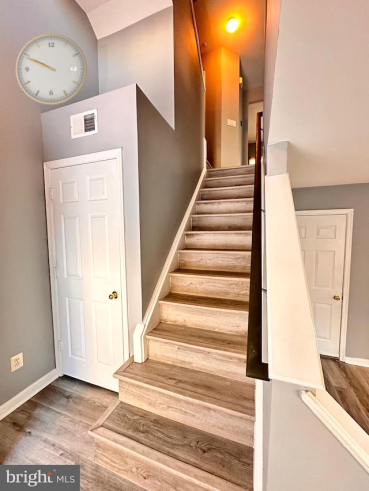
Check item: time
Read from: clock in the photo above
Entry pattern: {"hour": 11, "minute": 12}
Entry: {"hour": 9, "minute": 49}
